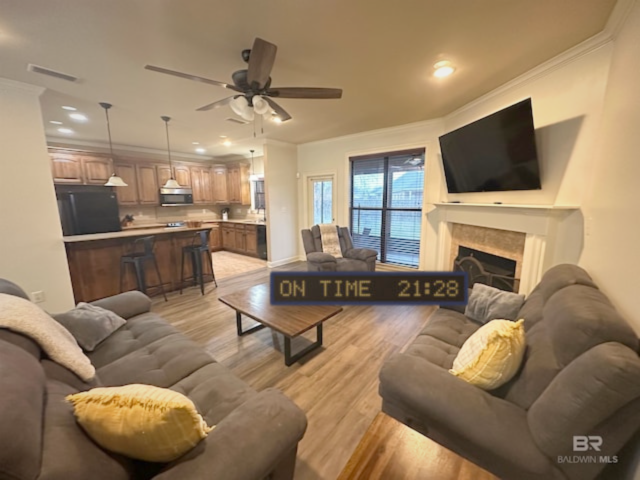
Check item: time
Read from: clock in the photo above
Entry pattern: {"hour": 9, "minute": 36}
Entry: {"hour": 21, "minute": 28}
